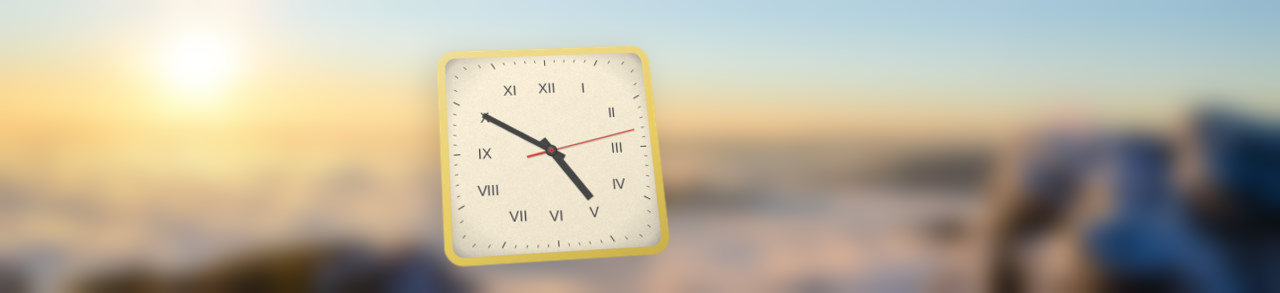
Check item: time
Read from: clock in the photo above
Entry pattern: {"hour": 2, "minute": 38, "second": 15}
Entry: {"hour": 4, "minute": 50, "second": 13}
